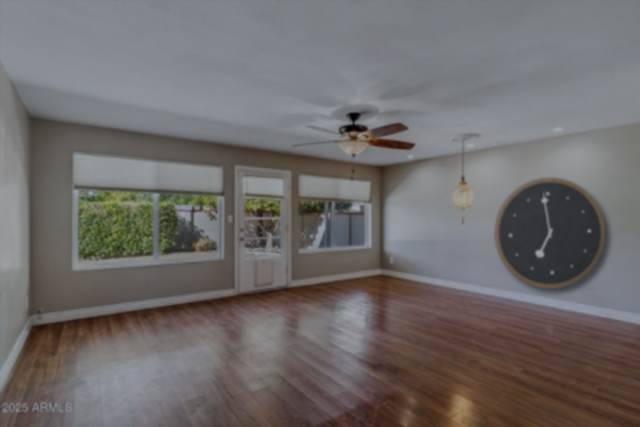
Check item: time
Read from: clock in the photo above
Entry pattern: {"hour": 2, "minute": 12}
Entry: {"hour": 6, "minute": 59}
